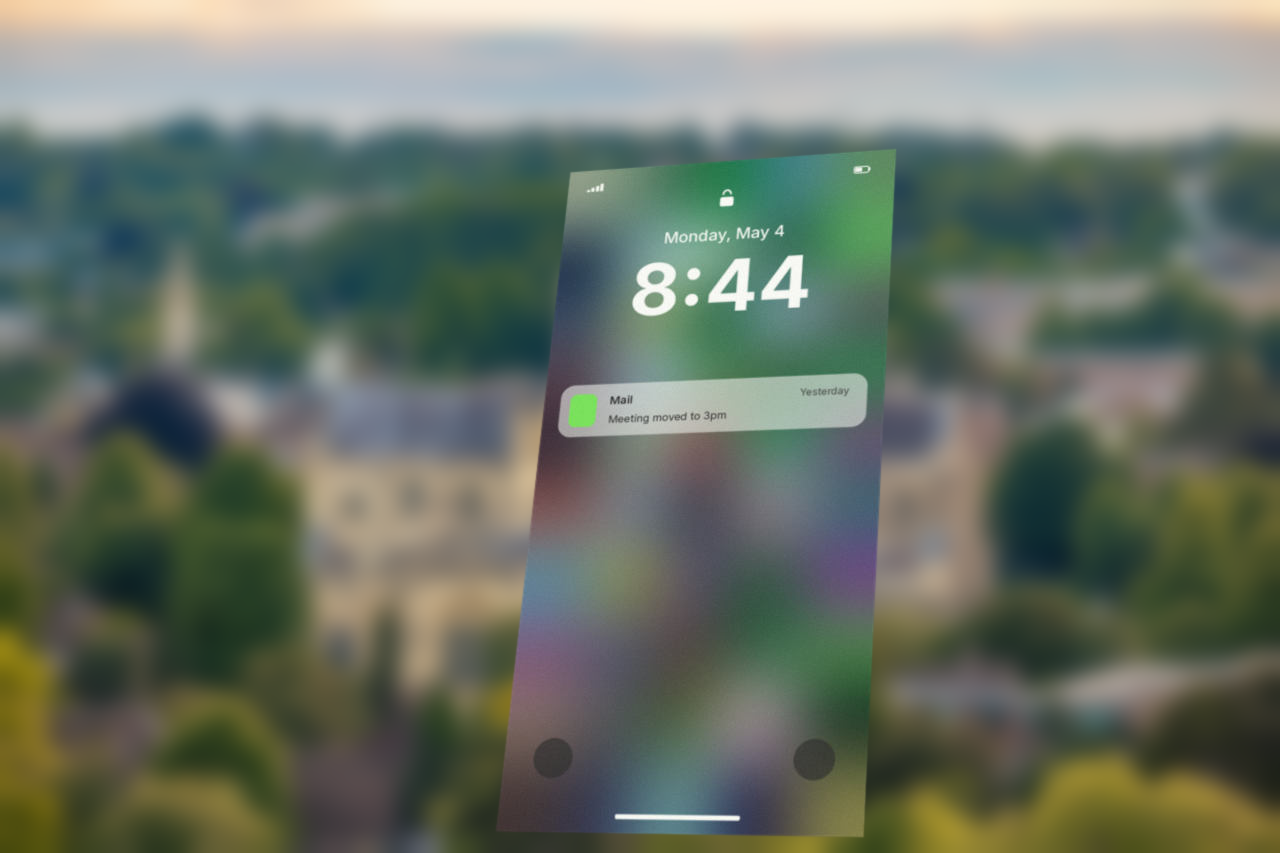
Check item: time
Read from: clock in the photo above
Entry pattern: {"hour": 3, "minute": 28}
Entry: {"hour": 8, "minute": 44}
